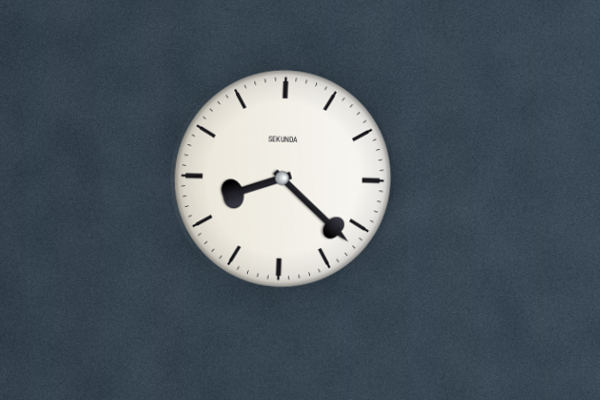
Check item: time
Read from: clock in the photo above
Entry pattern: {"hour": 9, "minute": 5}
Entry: {"hour": 8, "minute": 22}
